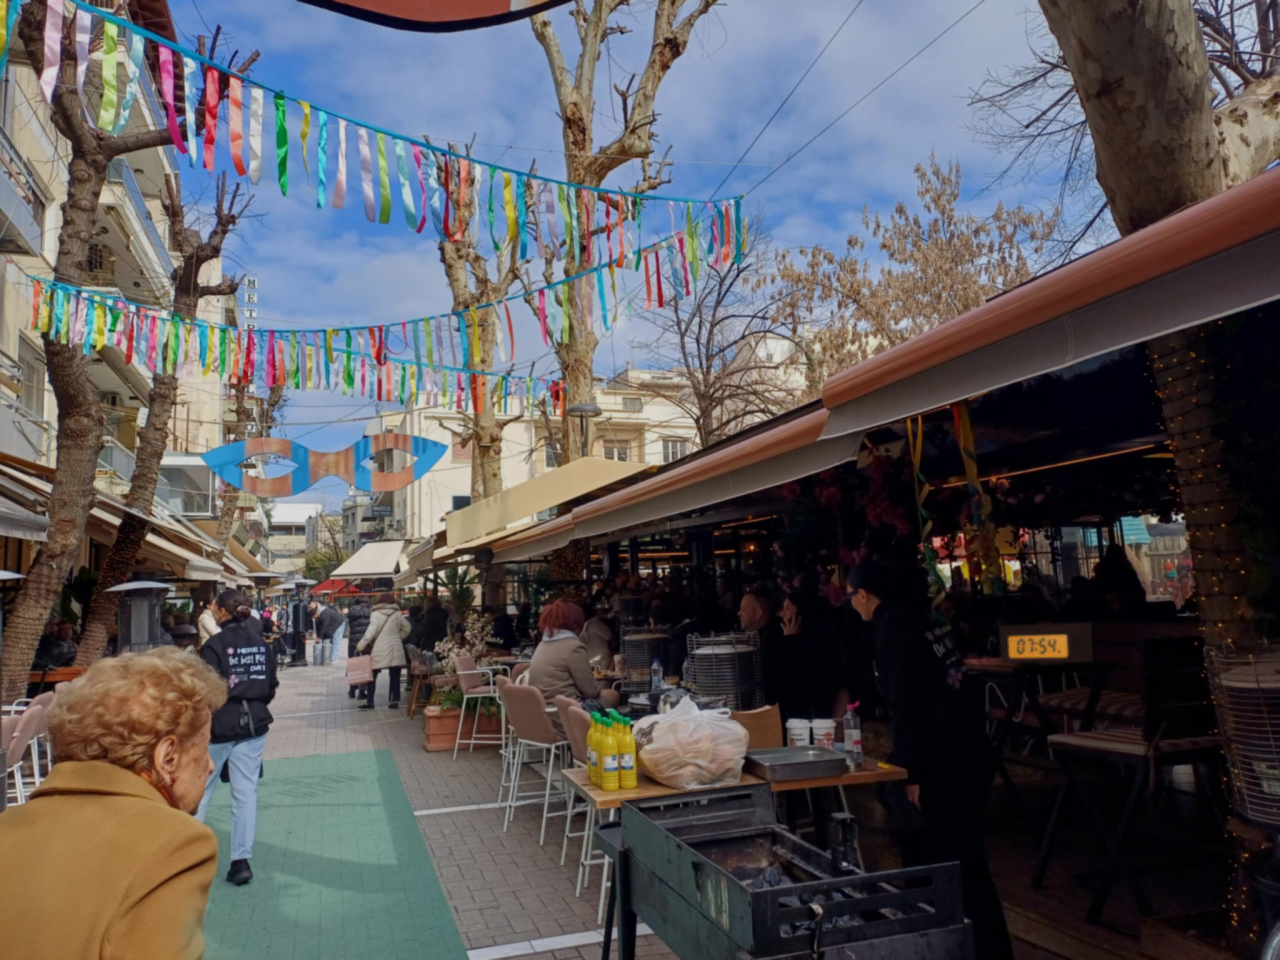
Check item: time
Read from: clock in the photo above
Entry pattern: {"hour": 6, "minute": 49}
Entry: {"hour": 7, "minute": 54}
